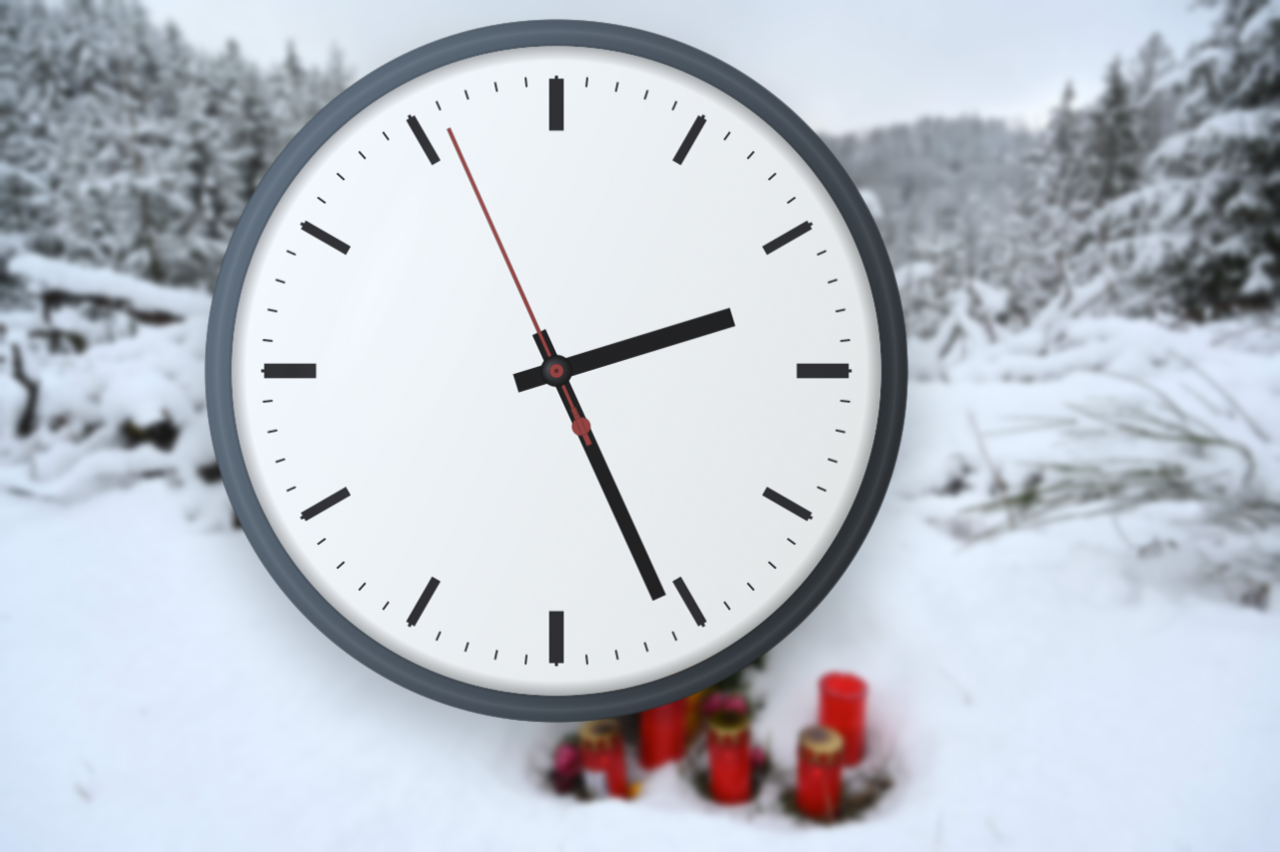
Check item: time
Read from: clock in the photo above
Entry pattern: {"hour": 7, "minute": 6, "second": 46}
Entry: {"hour": 2, "minute": 25, "second": 56}
